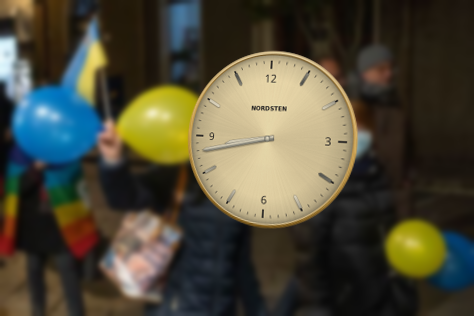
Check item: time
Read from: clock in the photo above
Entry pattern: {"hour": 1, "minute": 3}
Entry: {"hour": 8, "minute": 43}
